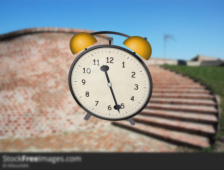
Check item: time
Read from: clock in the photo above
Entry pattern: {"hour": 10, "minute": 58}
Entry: {"hour": 11, "minute": 27}
